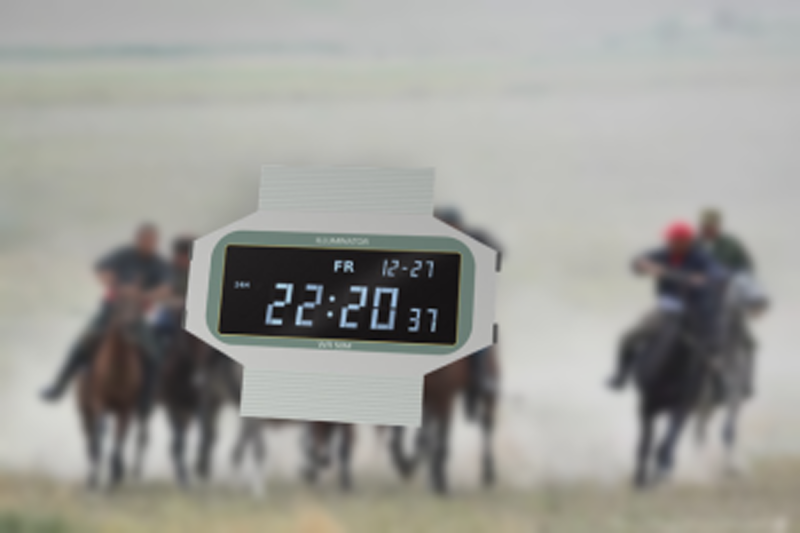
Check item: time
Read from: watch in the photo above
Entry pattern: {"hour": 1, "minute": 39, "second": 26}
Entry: {"hour": 22, "minute": 20, "second": 37}
